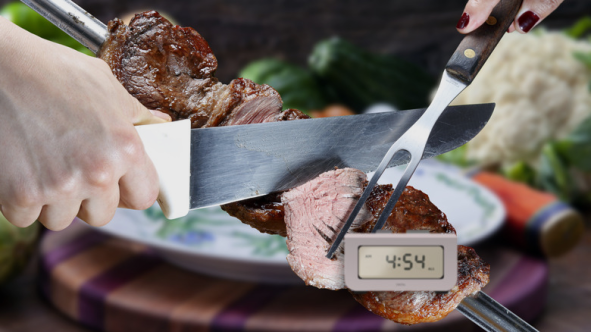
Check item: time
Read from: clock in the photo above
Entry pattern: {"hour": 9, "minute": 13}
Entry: {"hour": 4, "minute": 54}
